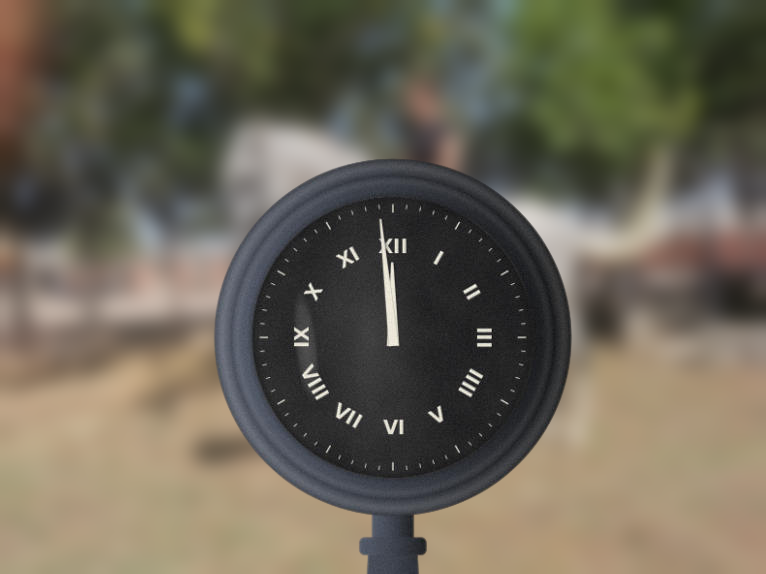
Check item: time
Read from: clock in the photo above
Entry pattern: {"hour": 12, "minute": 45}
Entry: {"hour": 11, "minute": 59}
